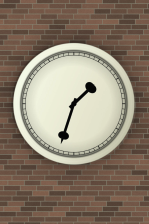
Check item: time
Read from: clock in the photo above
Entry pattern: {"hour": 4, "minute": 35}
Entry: {"hour": 1, "minute": 33}
